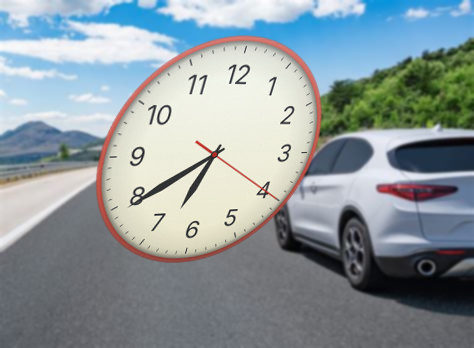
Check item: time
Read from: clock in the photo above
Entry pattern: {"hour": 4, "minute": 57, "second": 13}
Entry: {"hour": 6, "minute": 39, "second": 20}
